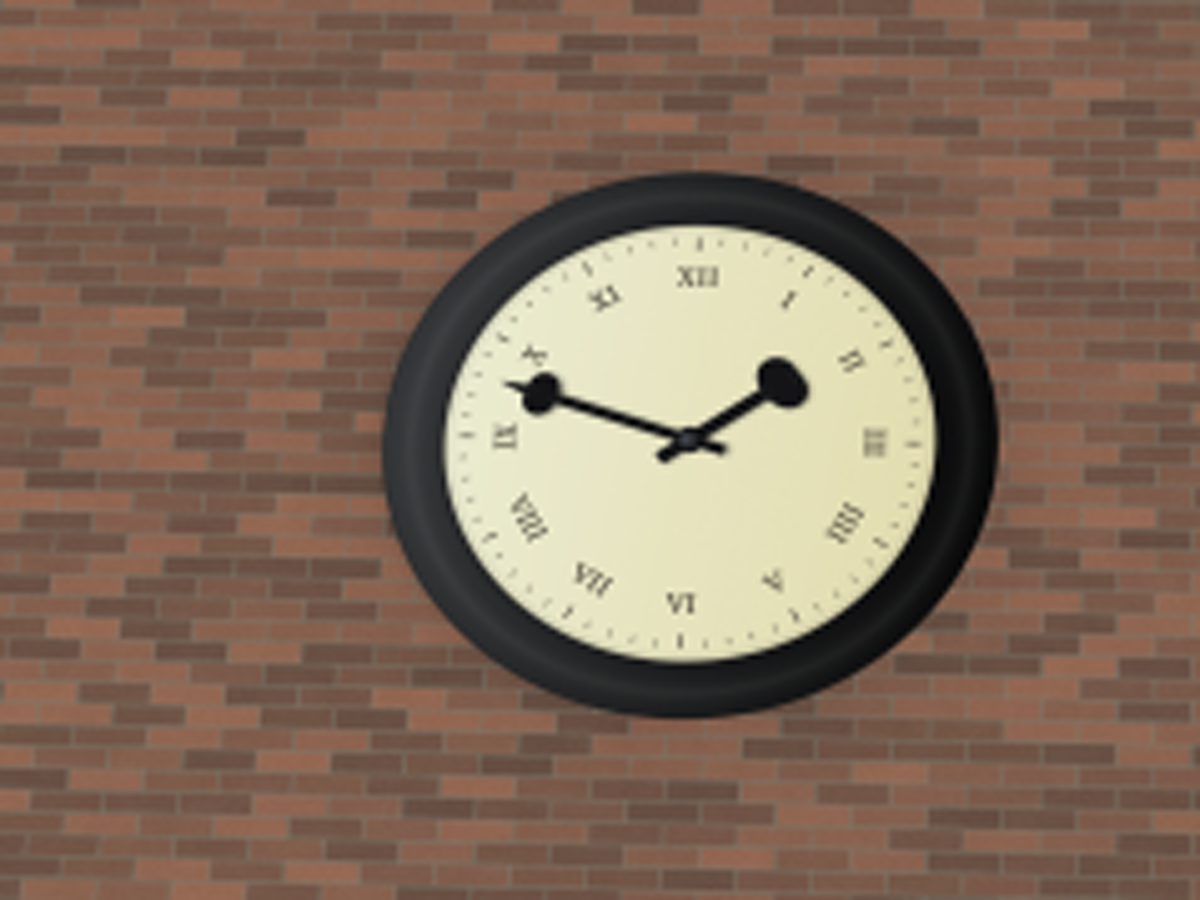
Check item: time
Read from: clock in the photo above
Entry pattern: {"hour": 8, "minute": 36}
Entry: {"hour": 1, "minute": 48}
